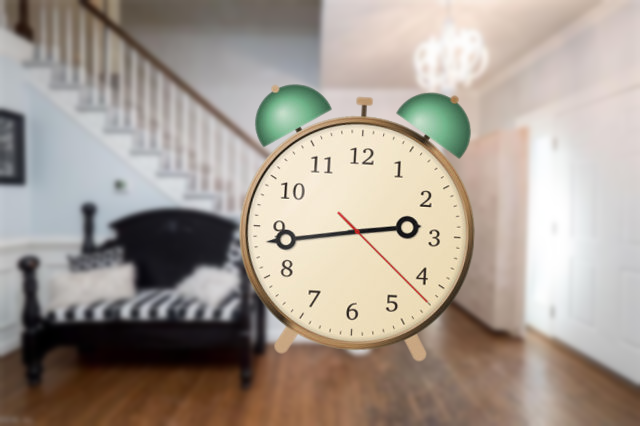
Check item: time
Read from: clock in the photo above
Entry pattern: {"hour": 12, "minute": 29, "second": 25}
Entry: {"hour": 2, "minute": 43, "second": 22}
